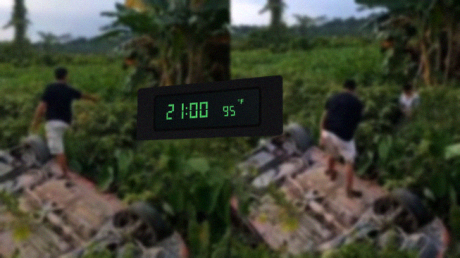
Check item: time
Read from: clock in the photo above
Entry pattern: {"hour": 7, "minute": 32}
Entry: {"hour": 21, "minute": 0}
